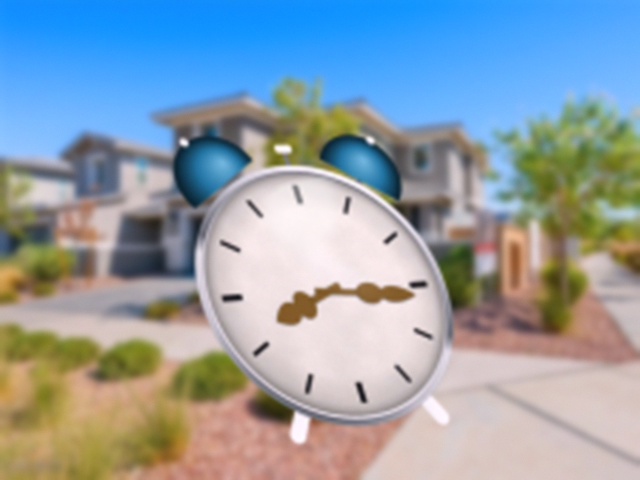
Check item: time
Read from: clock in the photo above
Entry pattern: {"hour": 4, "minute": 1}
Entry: {"hour": 8, "minute": 16}
